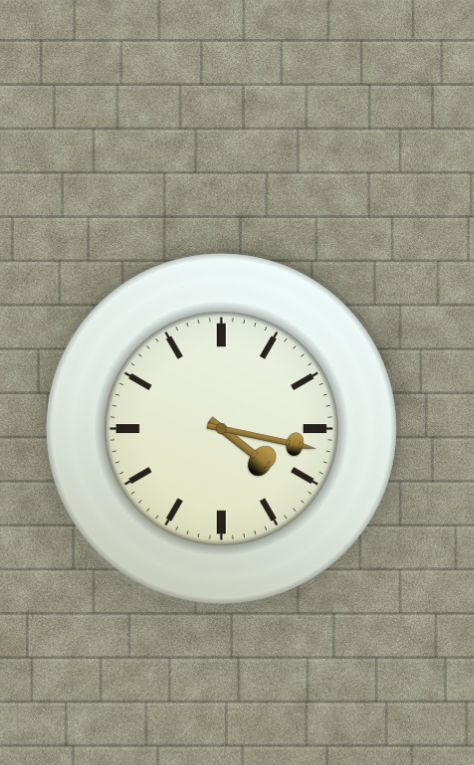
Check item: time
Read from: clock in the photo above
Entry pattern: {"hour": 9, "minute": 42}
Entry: {"hour": 4, "minute": 17}
